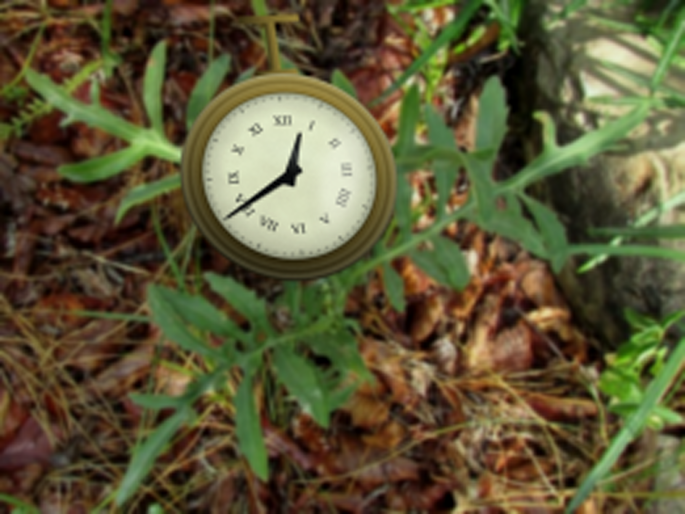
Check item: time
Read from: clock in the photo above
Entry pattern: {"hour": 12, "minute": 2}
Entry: {"hour": 12, "minute": 40}
